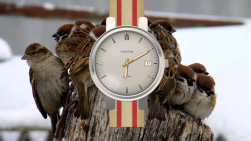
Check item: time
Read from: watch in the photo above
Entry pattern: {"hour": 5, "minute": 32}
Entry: {"hour": 6, "minute": 10}
